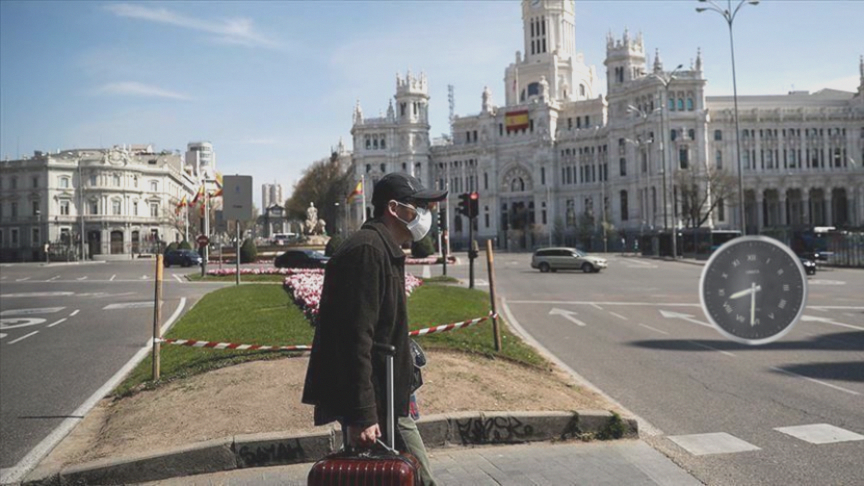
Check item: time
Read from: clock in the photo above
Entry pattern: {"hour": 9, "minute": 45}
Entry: {"hour": 8, "minute": 31}
